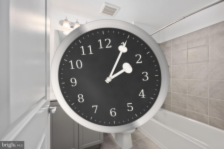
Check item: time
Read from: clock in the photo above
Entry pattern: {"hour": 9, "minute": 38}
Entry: {"hour": 2, "minute": 5}
